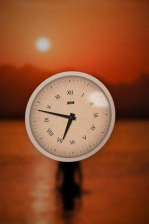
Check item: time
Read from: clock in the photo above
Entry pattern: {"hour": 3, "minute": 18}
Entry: {"hour": 6, "minute": 48}
